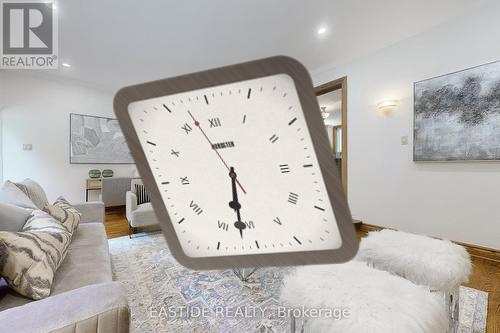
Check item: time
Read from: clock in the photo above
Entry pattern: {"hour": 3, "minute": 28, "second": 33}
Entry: {"hour": 6, "minute": 31, "second": 57}
